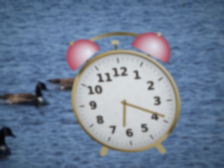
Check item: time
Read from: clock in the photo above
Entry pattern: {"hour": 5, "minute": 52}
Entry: {"hour": 6, "minute": 19}
